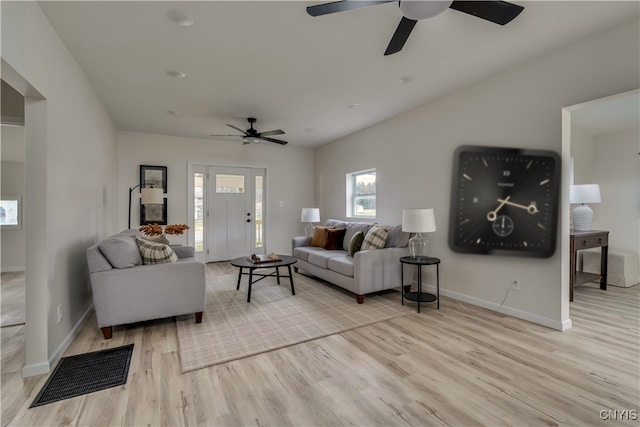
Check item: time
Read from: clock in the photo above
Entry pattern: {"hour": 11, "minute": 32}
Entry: {"hour": 7, "minute": 17}
